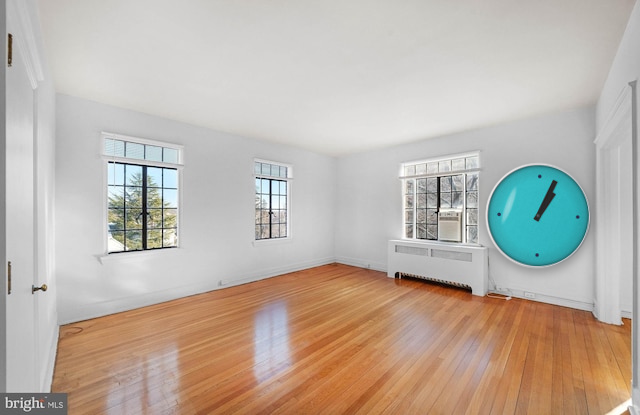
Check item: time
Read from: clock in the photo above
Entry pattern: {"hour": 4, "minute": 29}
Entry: {"hour": 1, "minute": 4}
